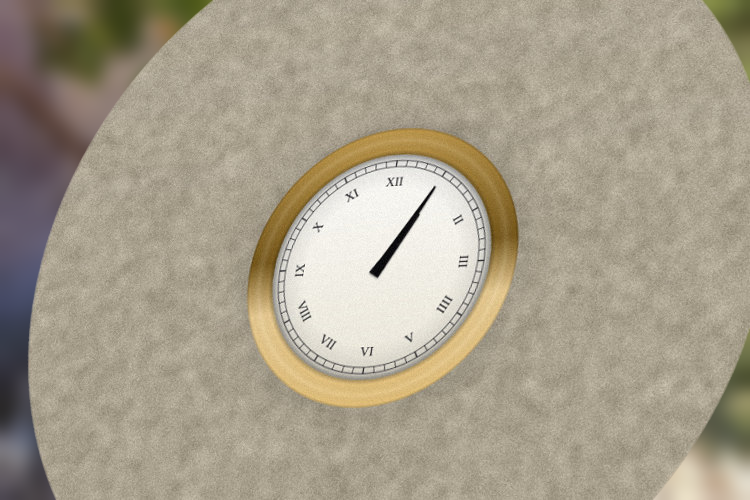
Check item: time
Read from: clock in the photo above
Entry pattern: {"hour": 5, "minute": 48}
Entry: {"hour": 1, "minute": 5}
